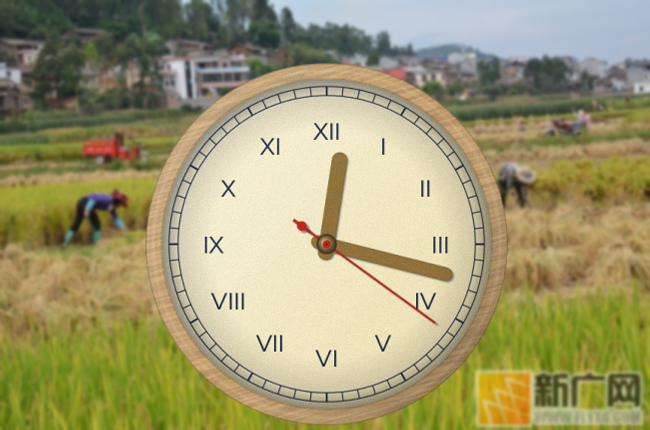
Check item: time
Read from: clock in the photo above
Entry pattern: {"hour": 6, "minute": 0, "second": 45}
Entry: {"hour": 12, "minute": 17, "second": 21}
